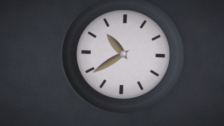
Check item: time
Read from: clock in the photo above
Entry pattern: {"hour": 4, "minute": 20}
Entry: {"hour": 10, "minute": 39}
